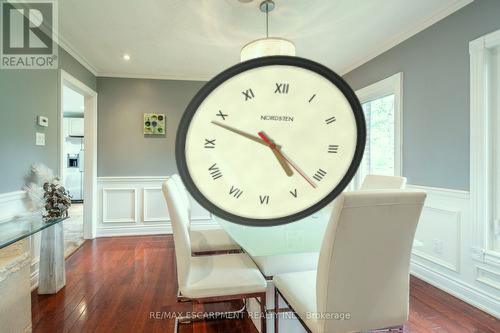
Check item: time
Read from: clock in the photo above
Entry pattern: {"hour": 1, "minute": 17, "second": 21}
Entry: {"hour": 4, "minute": 48, "second": 22}
